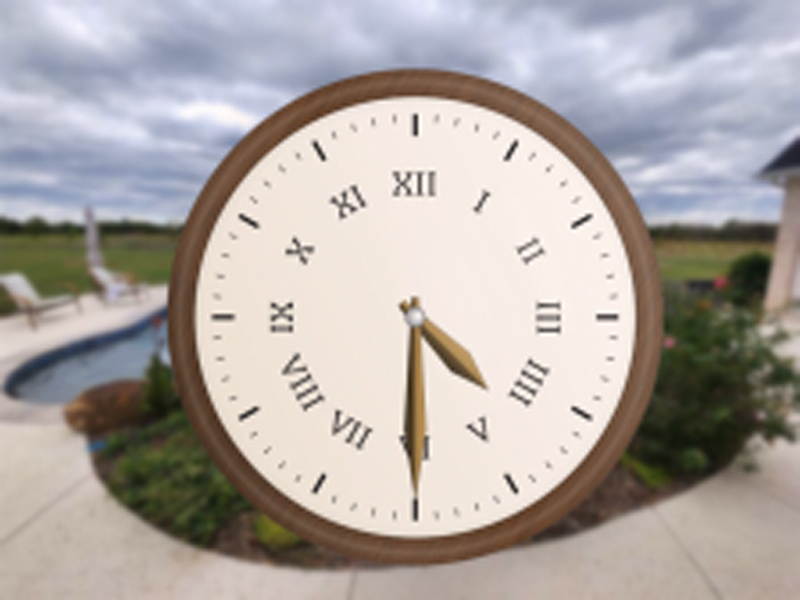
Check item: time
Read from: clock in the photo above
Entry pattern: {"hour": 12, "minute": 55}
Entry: {"hour": 4, "minute": 30}
